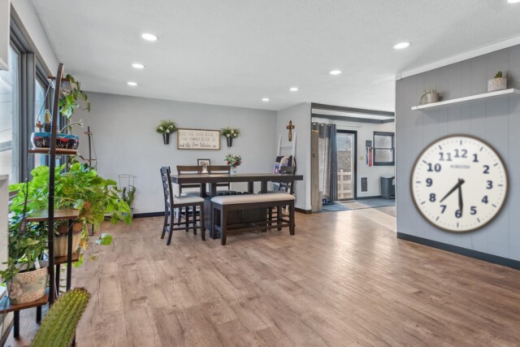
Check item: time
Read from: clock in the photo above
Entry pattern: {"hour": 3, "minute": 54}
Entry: {"hour": 7, "minute": 29}
